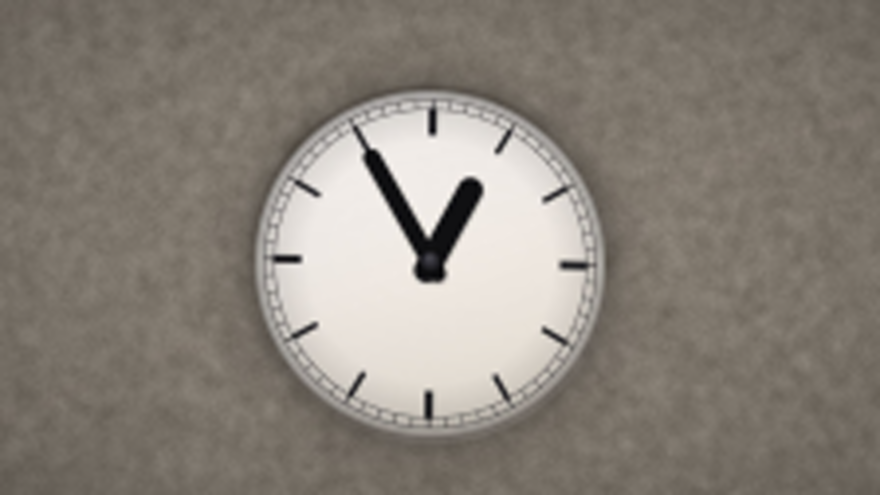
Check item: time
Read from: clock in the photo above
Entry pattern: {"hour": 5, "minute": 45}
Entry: {"hour": 12, "minute": 55}
